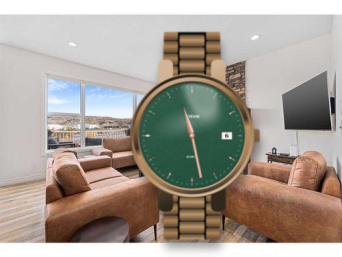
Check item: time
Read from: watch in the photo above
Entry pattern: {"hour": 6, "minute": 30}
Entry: {"hour": 11, "minute": 28}
